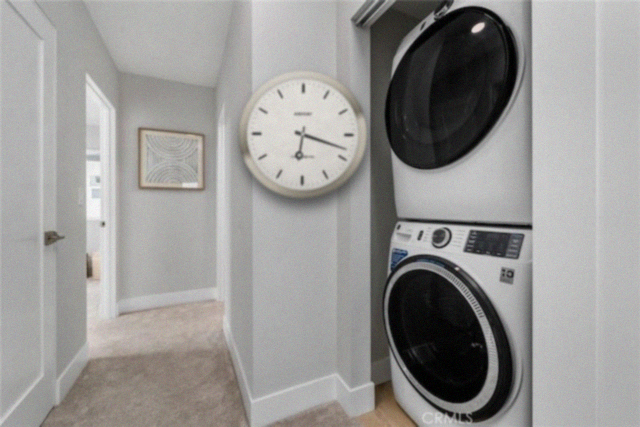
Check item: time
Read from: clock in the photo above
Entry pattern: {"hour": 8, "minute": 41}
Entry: {"hour": 6, "minute": 18}
